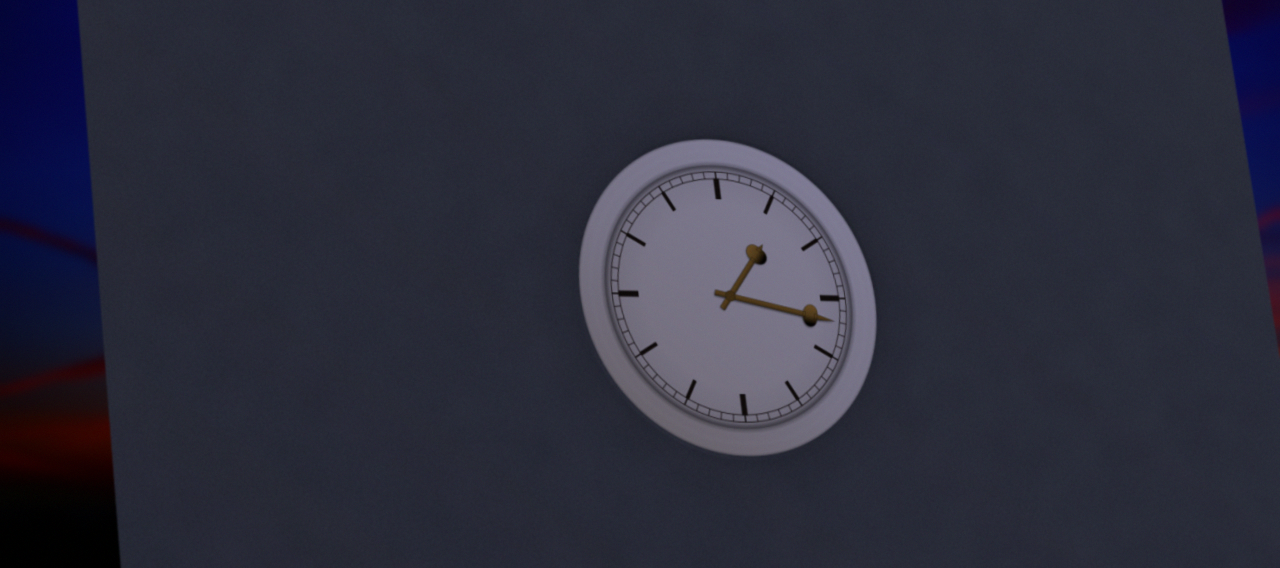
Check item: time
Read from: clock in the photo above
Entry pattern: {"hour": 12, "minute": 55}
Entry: {"hour": 1, "minute": 17}
